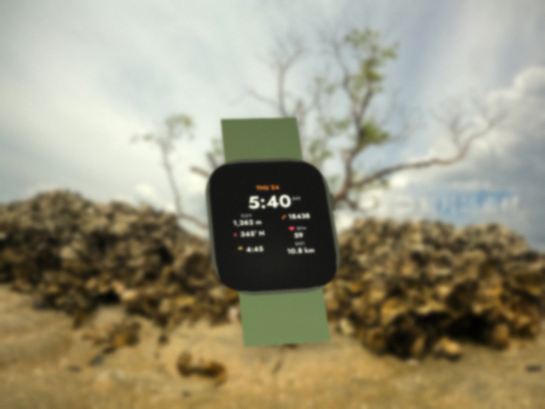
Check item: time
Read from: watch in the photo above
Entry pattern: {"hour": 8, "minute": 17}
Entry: {"hour": 5, "minute": 40}
